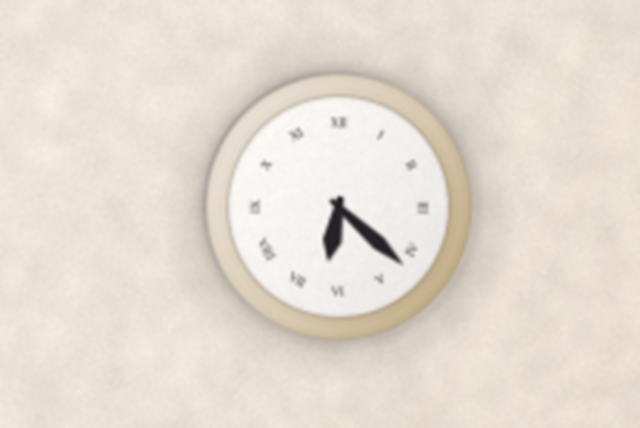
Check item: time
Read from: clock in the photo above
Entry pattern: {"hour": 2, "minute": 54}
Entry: {"hour": 6, "minute": 22}
